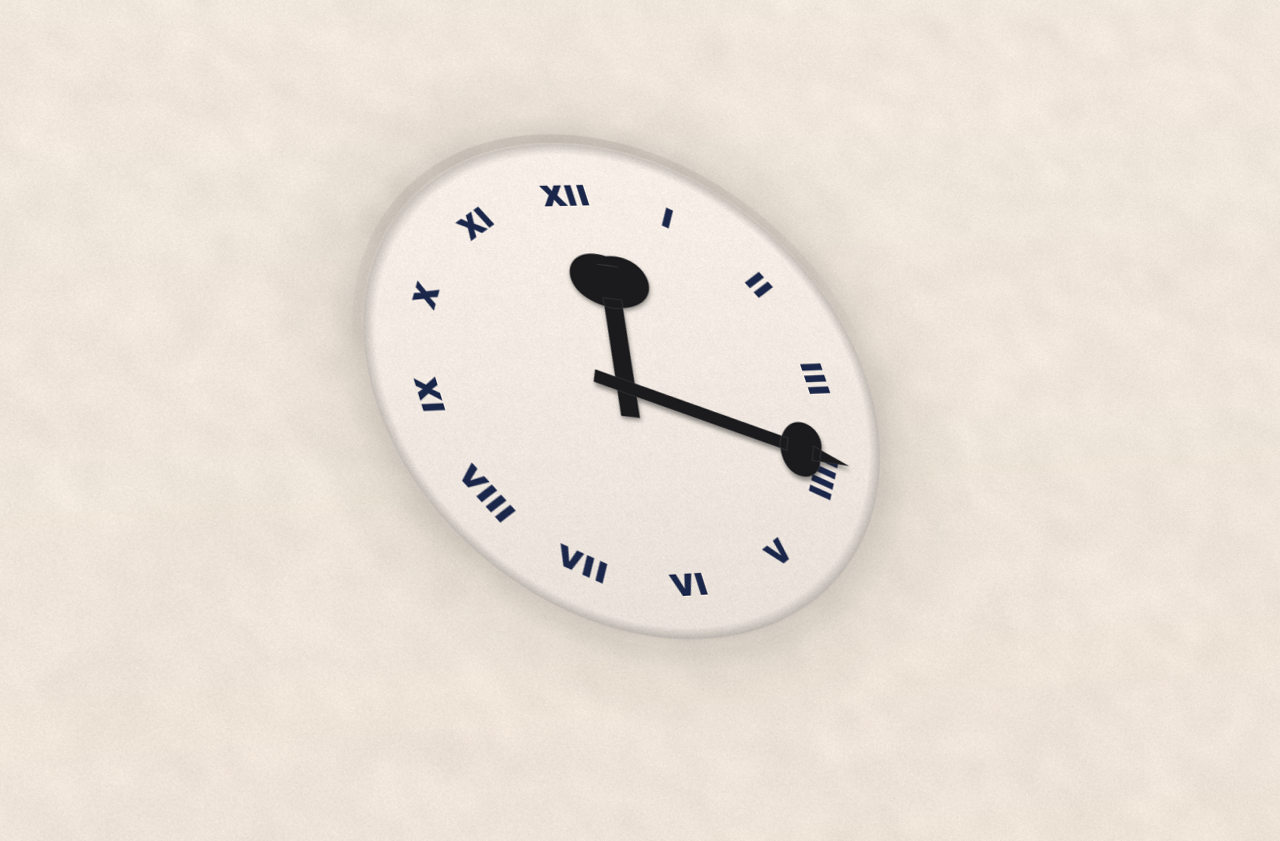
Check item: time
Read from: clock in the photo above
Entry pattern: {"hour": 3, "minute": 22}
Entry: {"hour": 12, "minute": 19}
